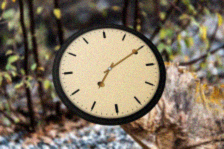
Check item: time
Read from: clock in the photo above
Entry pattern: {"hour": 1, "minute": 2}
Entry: {"hour": 7, "minute": 10}
